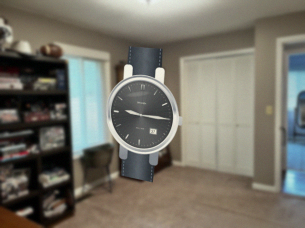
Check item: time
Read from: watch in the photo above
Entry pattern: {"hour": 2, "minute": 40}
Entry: {"hour": 9, "minute": 15}
